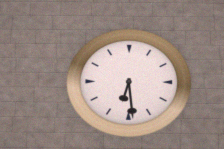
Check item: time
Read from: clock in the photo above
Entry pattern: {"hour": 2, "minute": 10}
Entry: {"hour": 6, "minute": 29}
